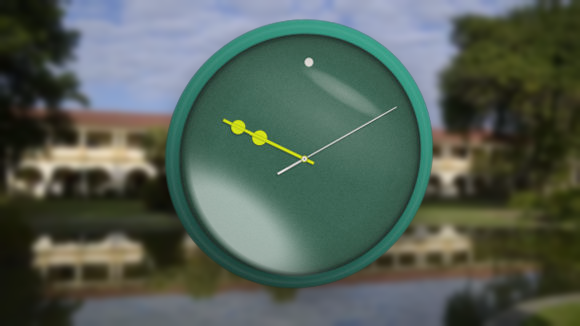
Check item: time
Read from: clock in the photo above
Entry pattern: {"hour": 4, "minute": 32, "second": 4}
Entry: {"hour": 9, "minute": 49, "second": 10}
